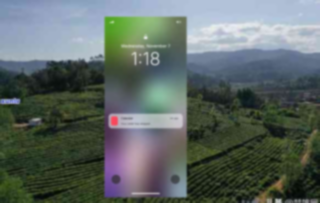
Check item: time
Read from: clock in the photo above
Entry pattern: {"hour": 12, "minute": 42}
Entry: {"hour": 1, "minute": 18}
